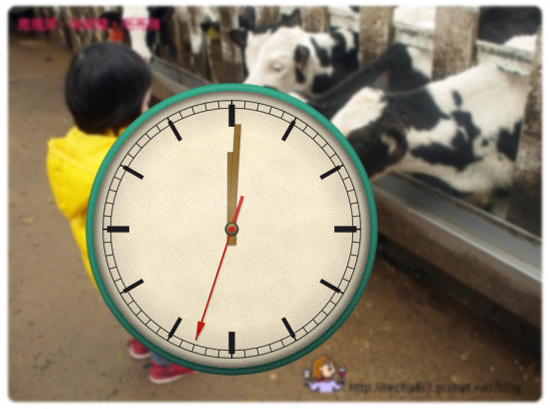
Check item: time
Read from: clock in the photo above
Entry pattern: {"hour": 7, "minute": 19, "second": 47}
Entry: {"hour": 12, "minute": 0, "second": 33}
